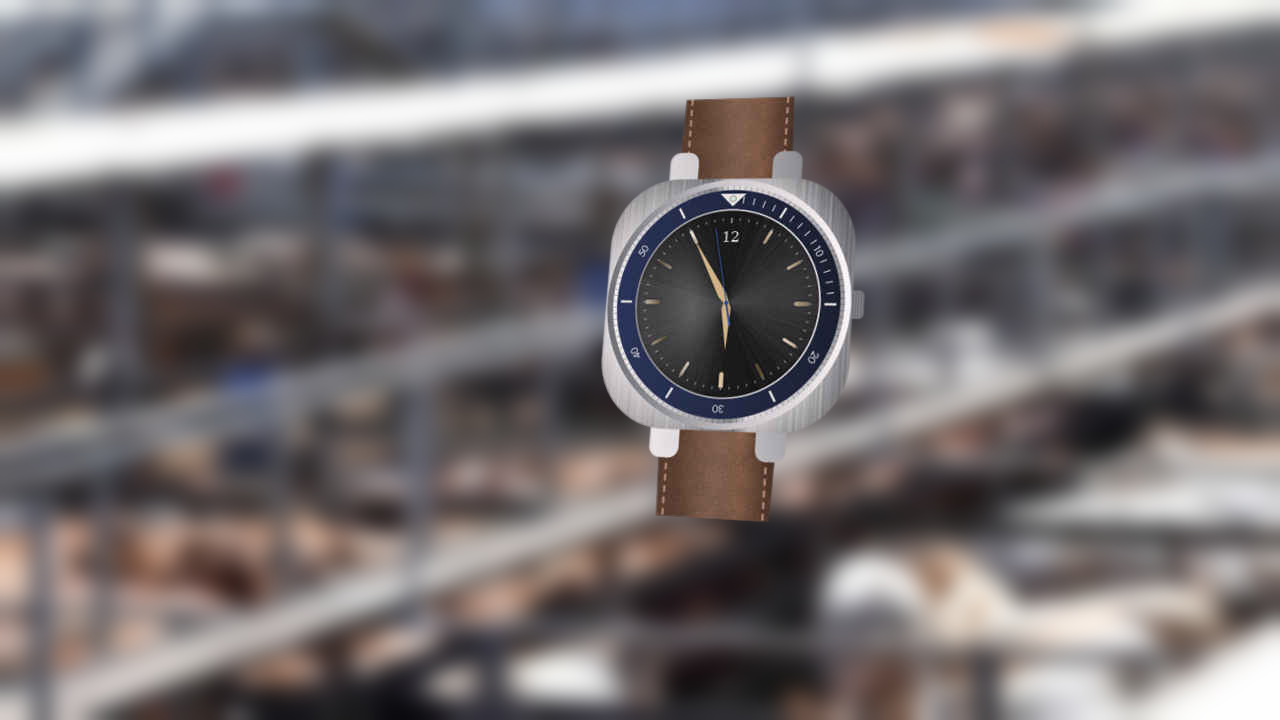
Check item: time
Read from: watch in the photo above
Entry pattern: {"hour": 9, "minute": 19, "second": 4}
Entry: {"hour": 5, "minute": 54, "second": 58}
